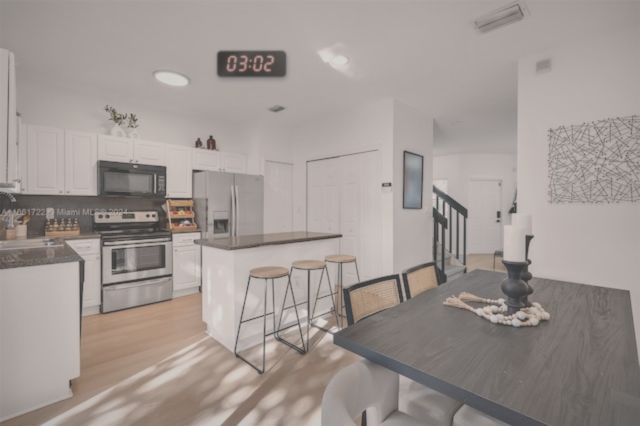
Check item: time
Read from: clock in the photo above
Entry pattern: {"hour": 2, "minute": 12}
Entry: {"hour": 3, "minute": 2}
